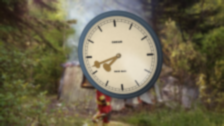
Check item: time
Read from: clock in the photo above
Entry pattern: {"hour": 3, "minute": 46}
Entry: {"hour": 7, "minute": 42}
